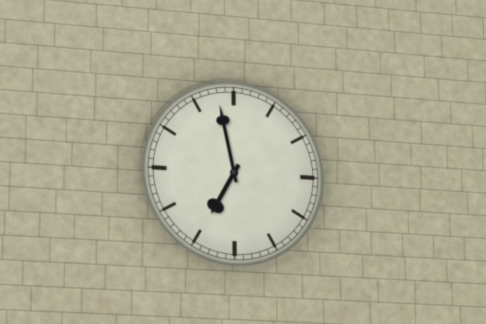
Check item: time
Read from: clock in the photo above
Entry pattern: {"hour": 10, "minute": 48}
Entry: {"hour": 6, "minute": 58}
